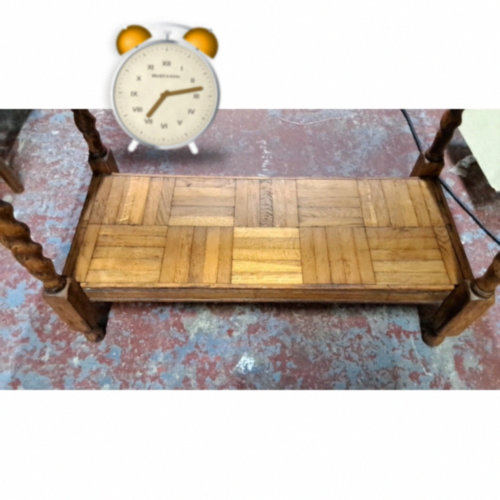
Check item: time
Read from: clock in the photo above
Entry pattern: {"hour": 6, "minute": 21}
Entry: {"hour": 7, "minute": 13}
